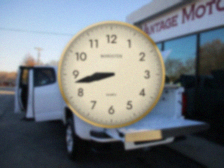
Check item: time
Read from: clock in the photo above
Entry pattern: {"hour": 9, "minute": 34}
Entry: {"hour": 8, "minute": 43}
